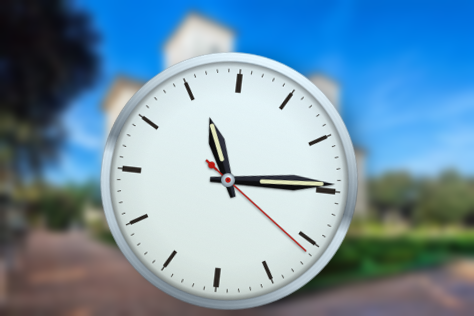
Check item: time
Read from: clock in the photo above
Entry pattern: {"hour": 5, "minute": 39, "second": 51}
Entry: {"hour": 11, "minute": 14, "second": 21}
